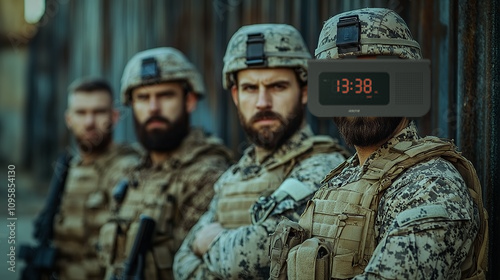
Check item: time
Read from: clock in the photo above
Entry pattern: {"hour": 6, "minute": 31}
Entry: {"hour": 13, "minute": 38}
